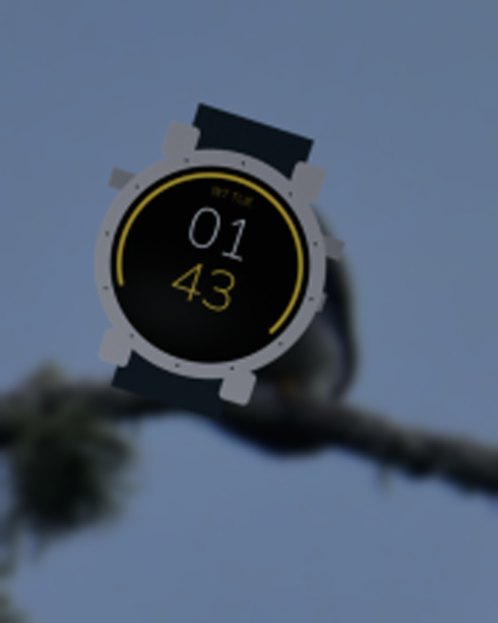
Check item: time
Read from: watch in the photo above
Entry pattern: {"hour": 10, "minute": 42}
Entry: {"hour": 1, "minute": 43}
